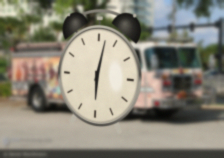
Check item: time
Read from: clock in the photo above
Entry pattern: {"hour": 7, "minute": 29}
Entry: {"hour": 6, "minute": 2}
